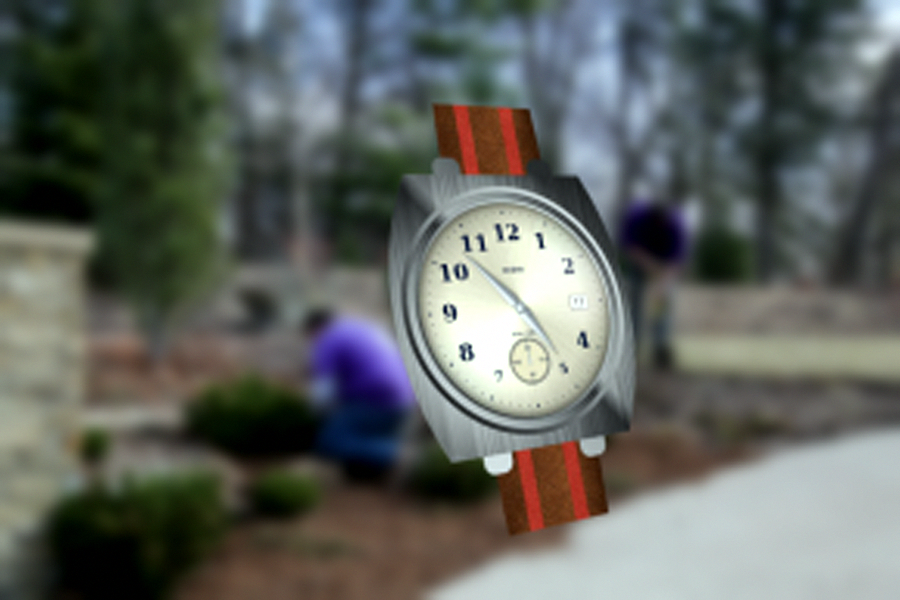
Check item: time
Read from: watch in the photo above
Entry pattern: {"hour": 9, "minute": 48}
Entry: {"hour": 4, "minute": 53}
